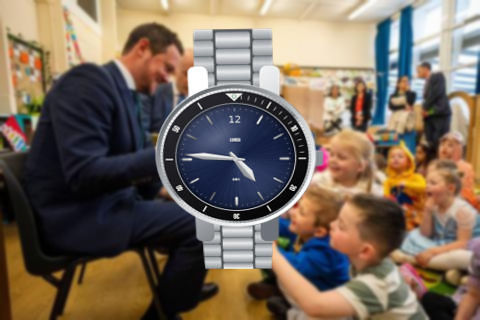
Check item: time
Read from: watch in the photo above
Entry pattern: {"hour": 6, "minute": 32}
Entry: {"hour": 4, "minute": 46}
